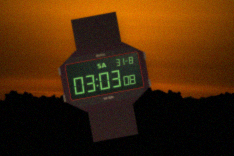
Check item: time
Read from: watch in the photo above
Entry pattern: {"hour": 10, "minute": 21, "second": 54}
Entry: {"hour": 3, "minute": 3, "second": 8}
